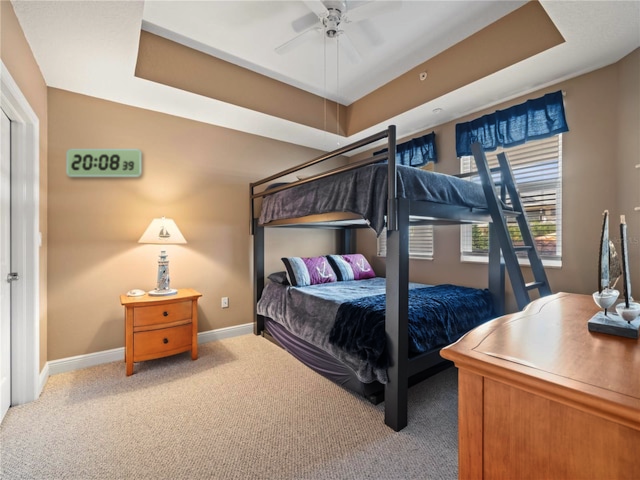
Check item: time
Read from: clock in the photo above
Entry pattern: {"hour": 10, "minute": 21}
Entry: {"hour": 20, "minute": 8}
